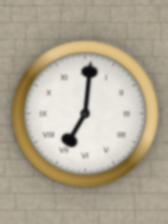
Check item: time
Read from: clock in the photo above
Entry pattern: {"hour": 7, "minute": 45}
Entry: {"hour": 7, "minute": 1}
